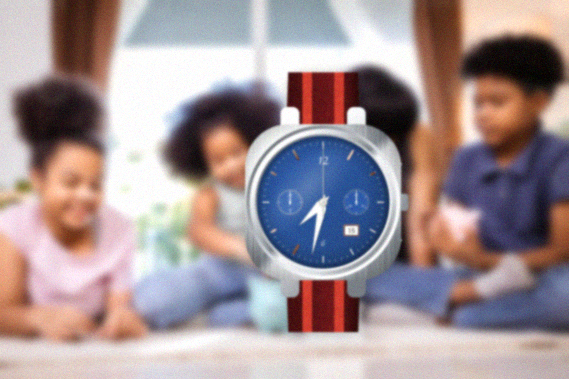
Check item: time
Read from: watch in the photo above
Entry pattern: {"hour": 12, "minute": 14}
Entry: {"hour": 7, "minute": 32}
